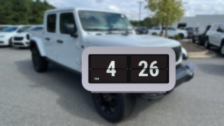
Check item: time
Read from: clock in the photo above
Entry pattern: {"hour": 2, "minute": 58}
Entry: {"hour": 4, "minute": 26}
